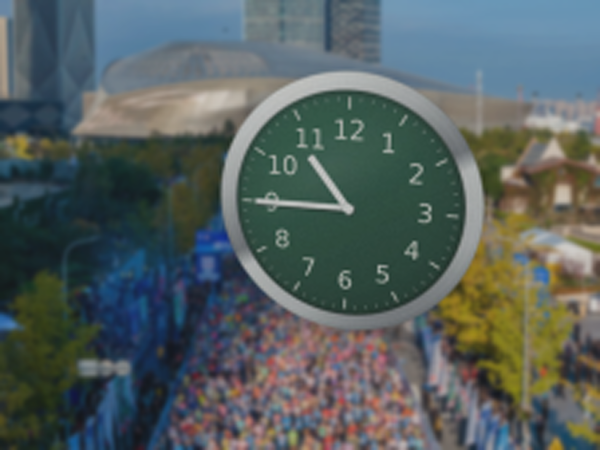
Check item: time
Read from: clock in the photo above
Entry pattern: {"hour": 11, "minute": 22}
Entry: {"hour": 10, "minute": 45}
